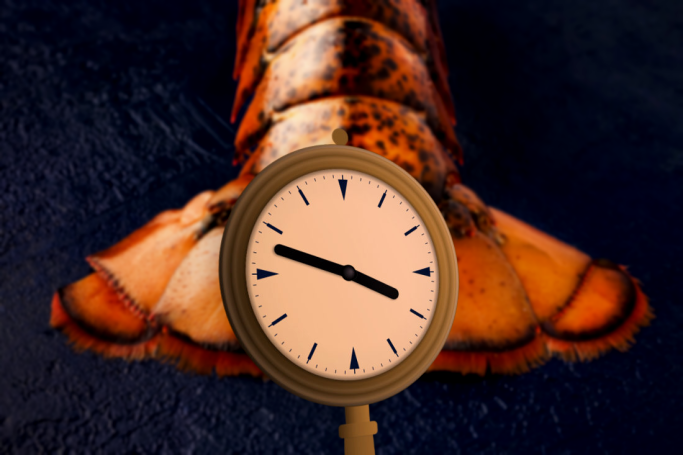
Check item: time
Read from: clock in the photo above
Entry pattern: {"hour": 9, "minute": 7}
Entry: {"hour": 3, "minute": 48}
